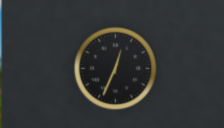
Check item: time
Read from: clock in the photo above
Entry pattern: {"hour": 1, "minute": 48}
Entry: {"hour": 12, "minute": 34}
